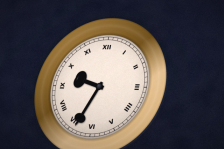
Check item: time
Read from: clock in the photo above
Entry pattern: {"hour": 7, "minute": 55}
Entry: {"hour": 9, "minute": 34}
